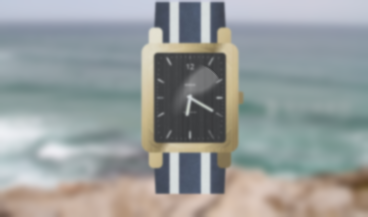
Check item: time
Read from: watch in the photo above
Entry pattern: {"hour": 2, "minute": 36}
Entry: {"hour": 6, "minute": 20}
